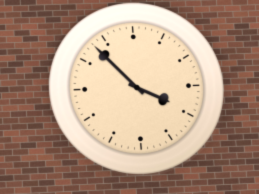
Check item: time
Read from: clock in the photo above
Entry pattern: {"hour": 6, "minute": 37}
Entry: {"hour": 3, "minute": 53}
